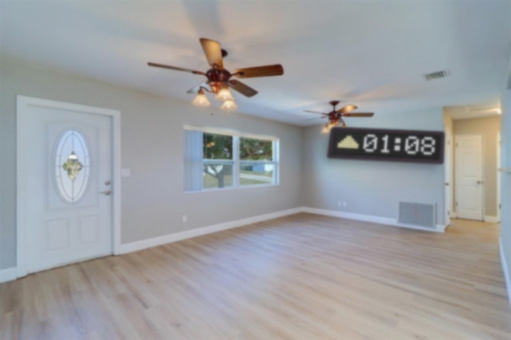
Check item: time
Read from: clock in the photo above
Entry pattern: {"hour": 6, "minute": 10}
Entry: {"hour": 1, "minute": 8}
